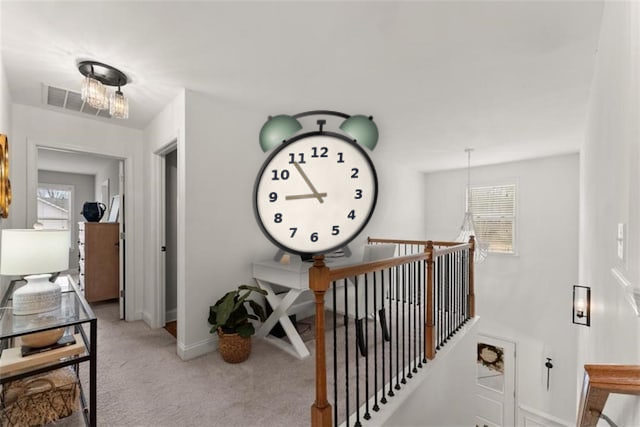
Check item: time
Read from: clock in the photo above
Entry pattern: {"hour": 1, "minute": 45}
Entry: {"hour": 8, "minute": 54}
